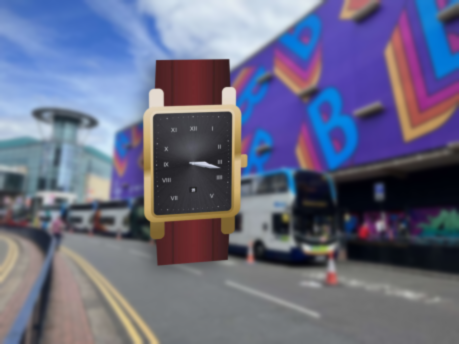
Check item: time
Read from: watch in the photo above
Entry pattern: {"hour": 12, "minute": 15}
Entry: {"hour": 3, "minute": 17}
